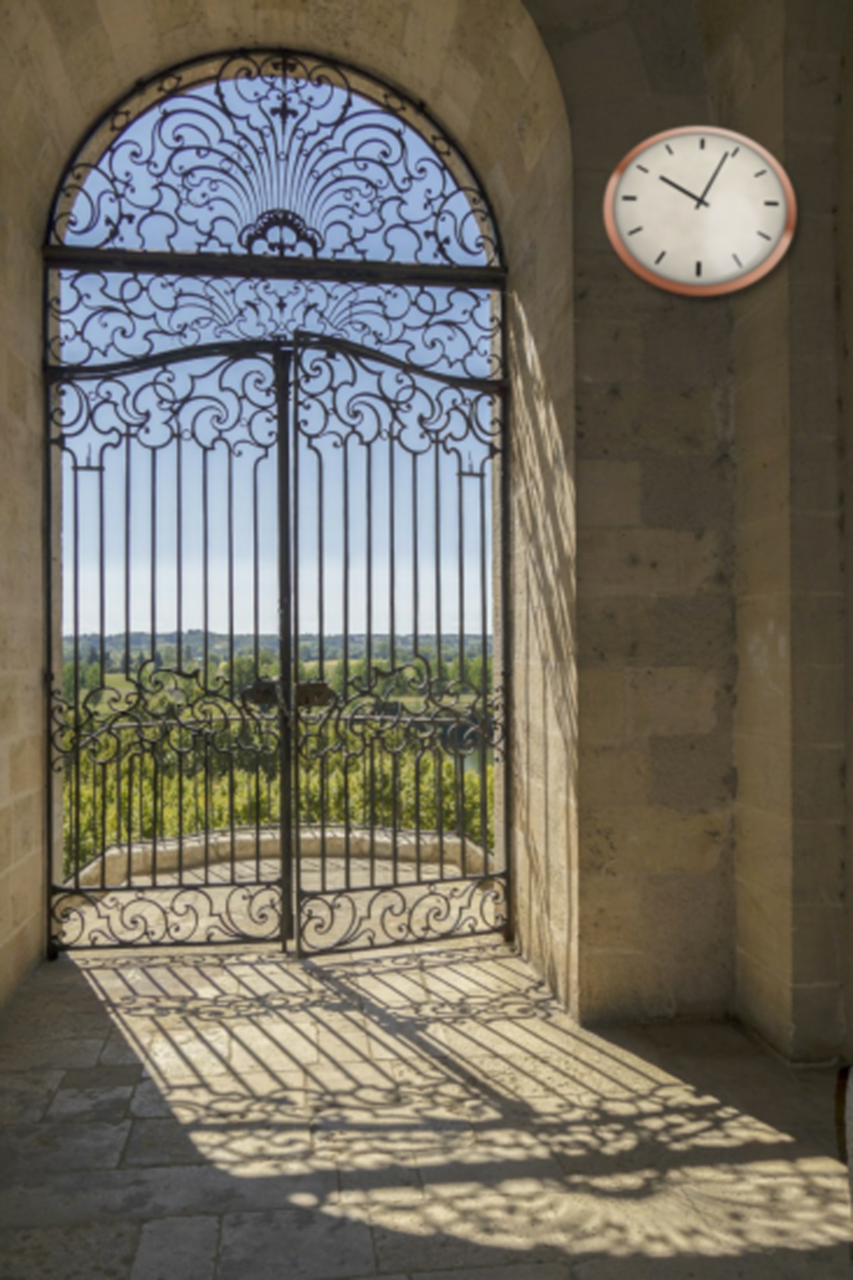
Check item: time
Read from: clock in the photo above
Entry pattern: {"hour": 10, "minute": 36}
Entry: {"hour": 10, "minute": 4}
